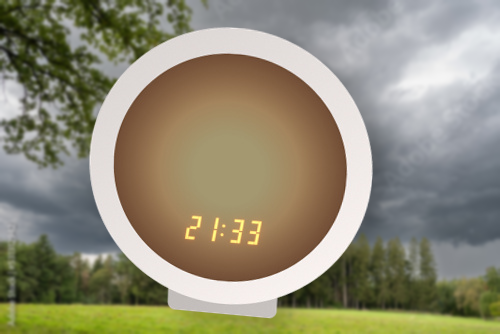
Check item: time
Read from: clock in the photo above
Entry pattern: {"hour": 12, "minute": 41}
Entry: {"hour": 21, "minute": 33}
